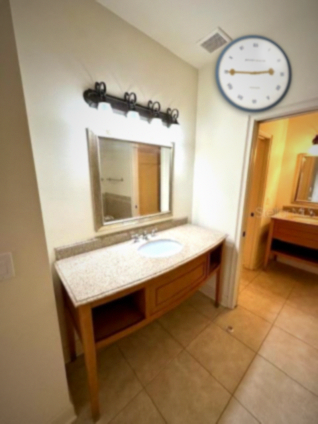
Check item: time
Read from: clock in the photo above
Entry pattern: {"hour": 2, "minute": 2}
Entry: {"hour": 2, "minute": 45}
